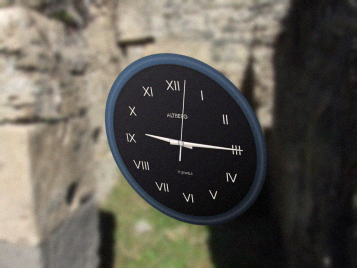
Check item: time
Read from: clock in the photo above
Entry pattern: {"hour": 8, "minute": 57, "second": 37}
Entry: {"hour": 9, "minute": 15, "second": 2}
